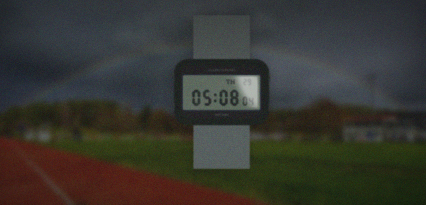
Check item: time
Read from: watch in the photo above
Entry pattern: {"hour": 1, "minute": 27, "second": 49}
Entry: {"hour": 5, "minute": 8, "second": 4}
